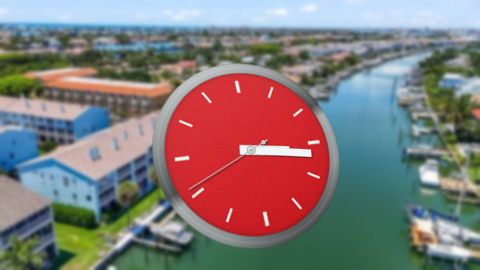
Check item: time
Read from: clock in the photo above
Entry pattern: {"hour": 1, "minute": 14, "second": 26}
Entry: {"hour": 3, "minute": 16, "second": 41}
